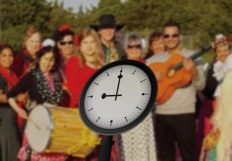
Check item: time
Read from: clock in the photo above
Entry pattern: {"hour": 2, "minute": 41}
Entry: {"hour": 9, "minute": 0}
